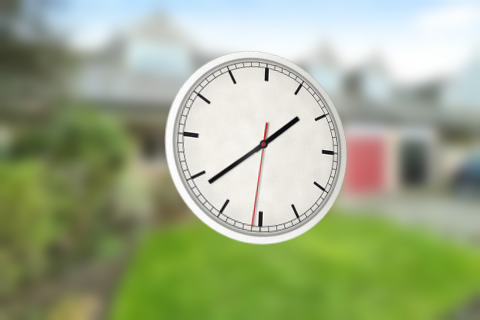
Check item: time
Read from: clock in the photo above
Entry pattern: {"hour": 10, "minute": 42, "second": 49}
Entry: {"hour": 1, "minute": 38, "second": 31}
